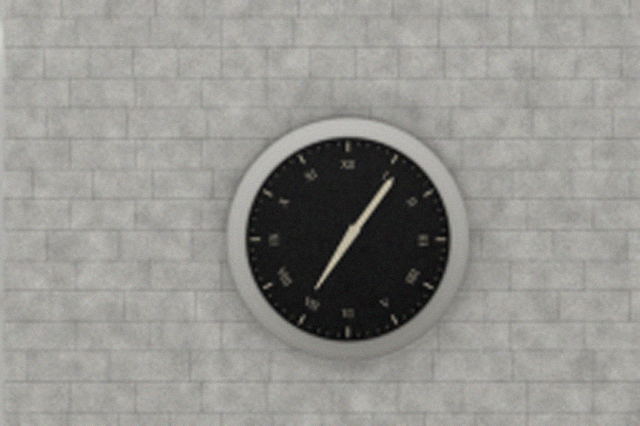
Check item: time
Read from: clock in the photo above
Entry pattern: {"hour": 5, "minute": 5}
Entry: {"hour": 7, "minute": 6}
